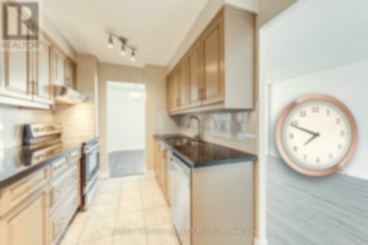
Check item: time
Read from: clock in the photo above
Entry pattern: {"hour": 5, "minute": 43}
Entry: {"hour": 7, "minute": 49}
